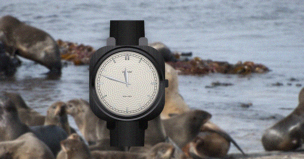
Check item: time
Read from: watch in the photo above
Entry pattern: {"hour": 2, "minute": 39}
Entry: {"hour": 11, "minute": 48}
